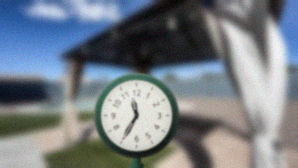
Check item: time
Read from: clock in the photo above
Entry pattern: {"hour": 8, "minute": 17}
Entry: {"hour": 11, "minute": 35}
